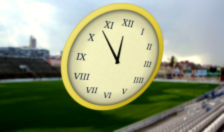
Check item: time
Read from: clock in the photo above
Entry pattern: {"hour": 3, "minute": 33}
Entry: {"hour": 11, "minute": 53}
